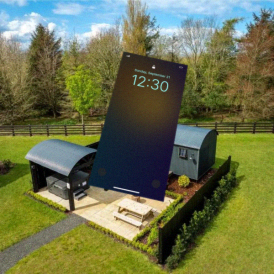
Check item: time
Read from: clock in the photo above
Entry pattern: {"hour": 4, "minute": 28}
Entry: {"hour": 12, "minute": 30}
